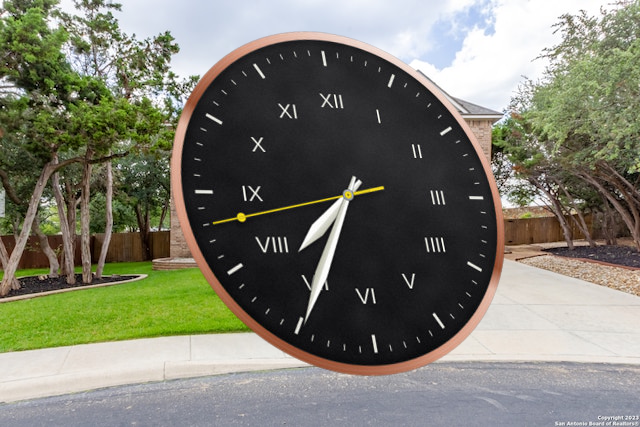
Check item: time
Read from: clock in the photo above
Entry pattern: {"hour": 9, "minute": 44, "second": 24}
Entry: {"hour": 7, "minute": 34, "second": 43}
